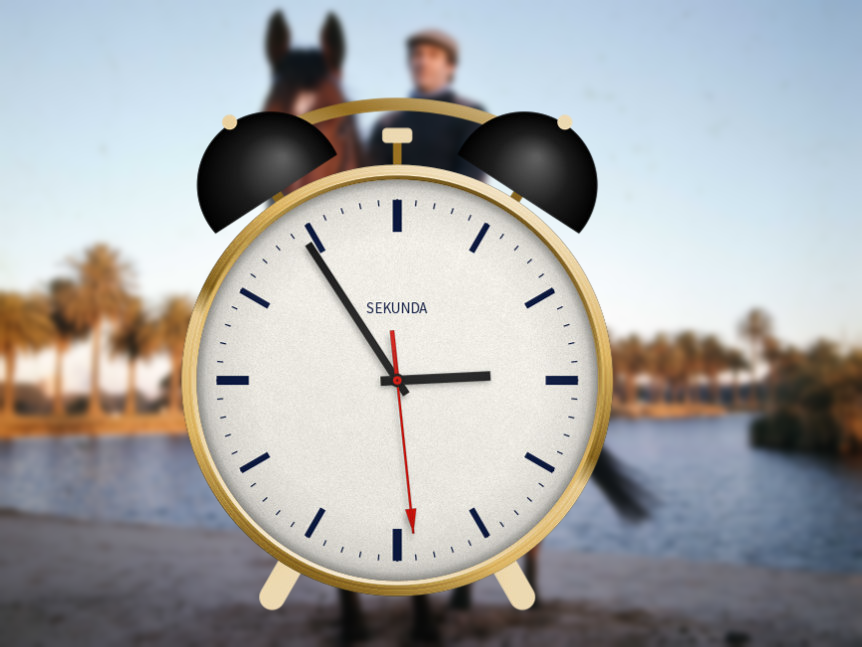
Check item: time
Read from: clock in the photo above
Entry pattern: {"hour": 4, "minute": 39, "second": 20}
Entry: {"hour": 2, "minute": 54, "second": 29}
